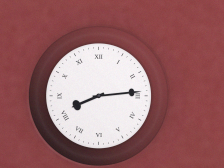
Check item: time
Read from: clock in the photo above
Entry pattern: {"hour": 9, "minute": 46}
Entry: {"hour": 8, "minute": 14}
